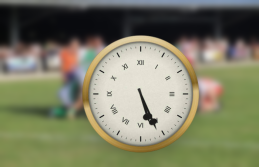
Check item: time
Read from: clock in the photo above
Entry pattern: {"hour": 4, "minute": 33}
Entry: {"hour": 5, "minute": 26}
